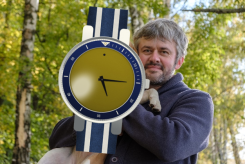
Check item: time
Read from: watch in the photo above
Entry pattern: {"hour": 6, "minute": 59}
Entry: {"hour": 5, "minute": 15}
